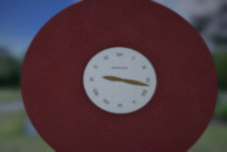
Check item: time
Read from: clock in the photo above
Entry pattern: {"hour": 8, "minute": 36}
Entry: {"hour": 9, "minute": 17}
